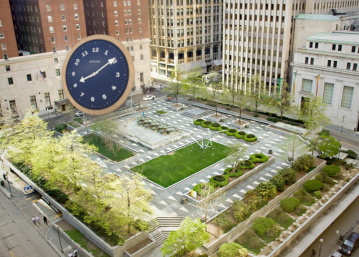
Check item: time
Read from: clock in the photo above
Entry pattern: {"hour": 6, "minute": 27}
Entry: {"hour": 8, "minute": 9}
